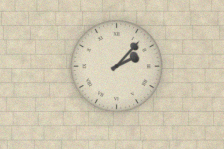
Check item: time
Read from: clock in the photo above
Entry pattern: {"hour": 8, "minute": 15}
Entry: {"hour": 2, "minute": 7}
